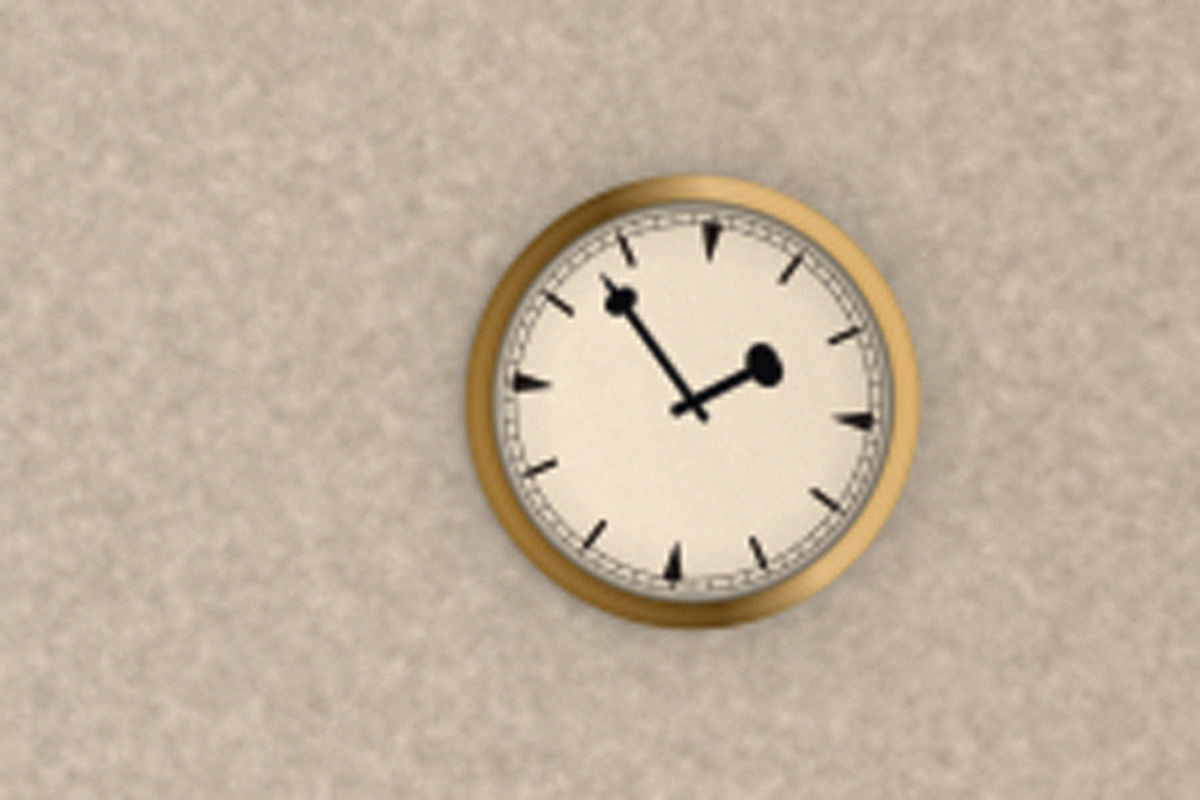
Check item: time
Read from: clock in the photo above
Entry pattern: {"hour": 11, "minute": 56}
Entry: {"hour": 1, "minute": 53}
